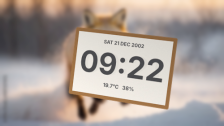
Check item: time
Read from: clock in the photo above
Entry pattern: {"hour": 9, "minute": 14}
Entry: {"hour": 9, "minute": 22}
